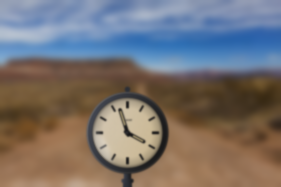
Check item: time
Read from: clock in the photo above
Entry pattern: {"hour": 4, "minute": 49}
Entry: {"hour": 3, "minute": 57}
